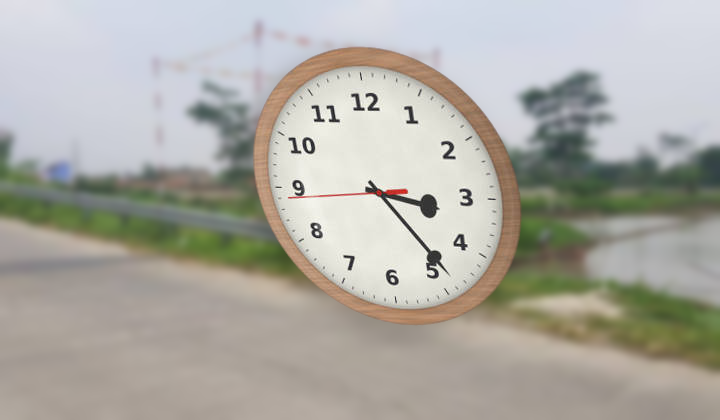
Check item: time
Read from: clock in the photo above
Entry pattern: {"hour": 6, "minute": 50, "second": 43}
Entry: {"hour": 3, "minute": 23, "second": 44}
